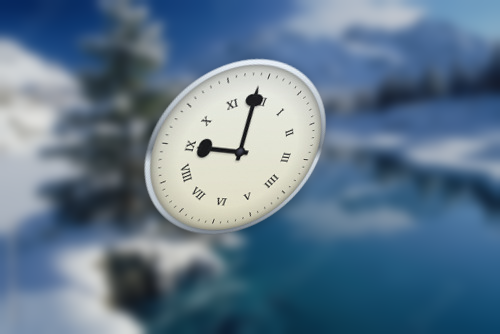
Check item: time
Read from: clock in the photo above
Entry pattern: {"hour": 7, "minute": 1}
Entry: {"hour": 8, "minute": 59}
